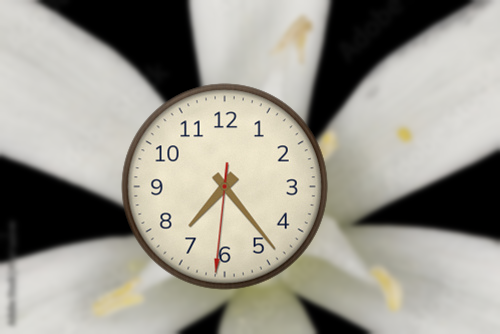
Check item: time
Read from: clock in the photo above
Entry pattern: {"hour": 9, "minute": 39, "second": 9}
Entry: {"hour": 7, "minute": 23, "second": 31}
